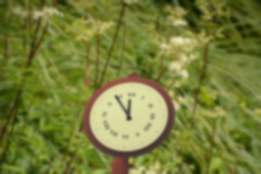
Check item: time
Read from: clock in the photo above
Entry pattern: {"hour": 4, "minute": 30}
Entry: {"hour": 11, "minute": 54}
